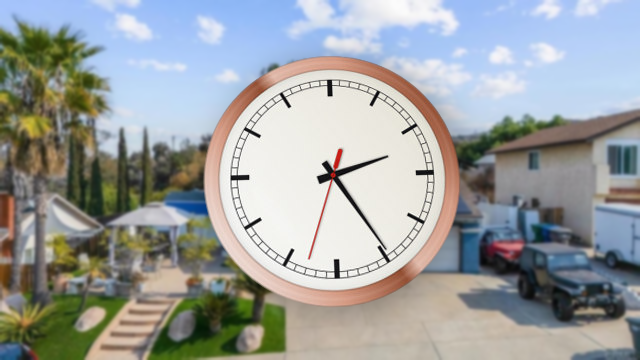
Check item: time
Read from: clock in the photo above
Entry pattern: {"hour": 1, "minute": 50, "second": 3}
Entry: {"hour": 2, "minute": 24, "second": 33}
